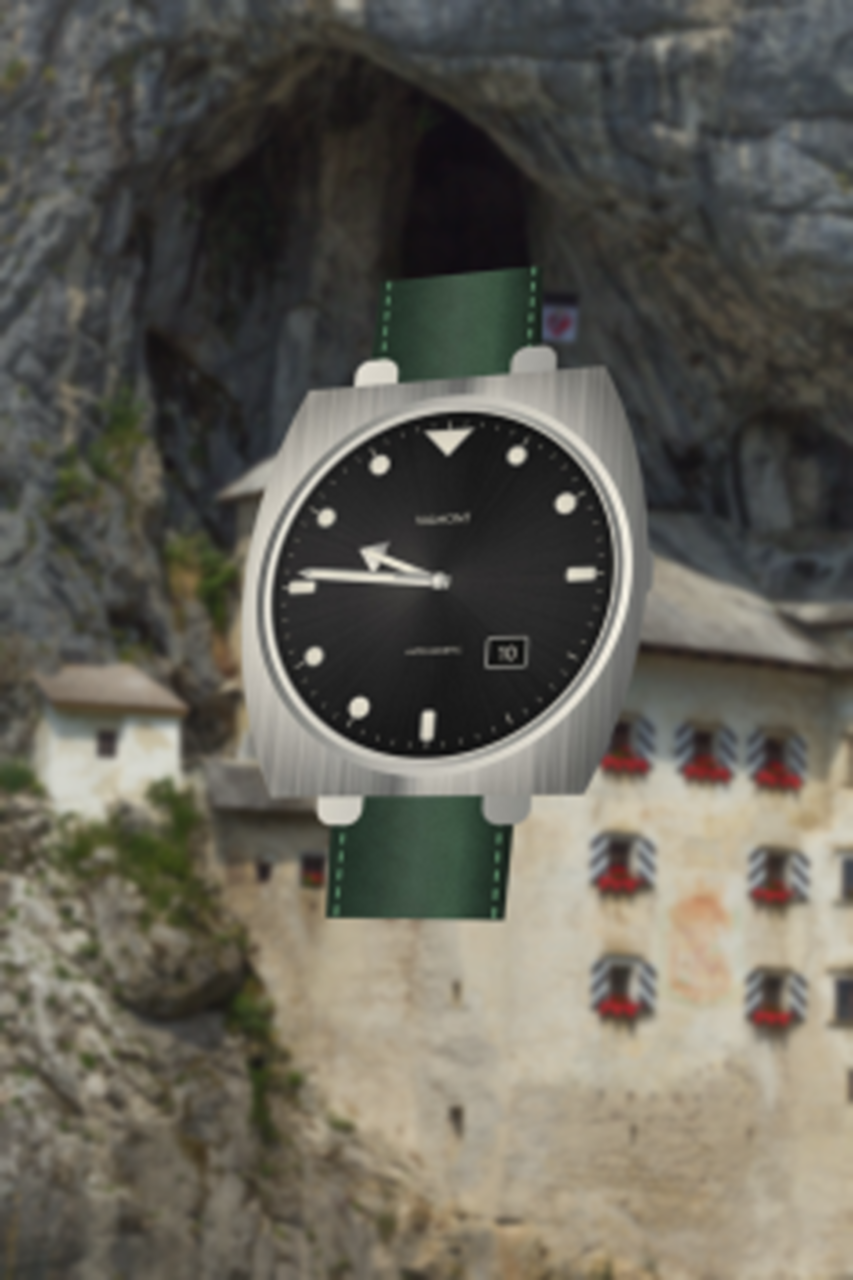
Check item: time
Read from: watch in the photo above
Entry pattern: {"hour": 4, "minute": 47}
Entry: {"hour": 9, "minute": 46}
